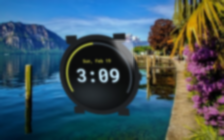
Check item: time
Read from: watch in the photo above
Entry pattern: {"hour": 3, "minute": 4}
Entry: {"hour": 3, "minute": 9}
